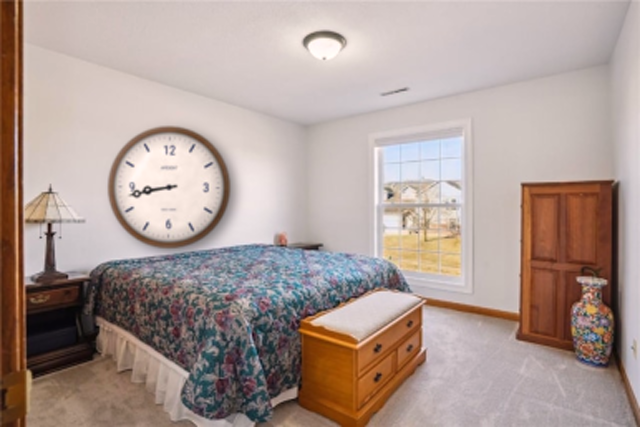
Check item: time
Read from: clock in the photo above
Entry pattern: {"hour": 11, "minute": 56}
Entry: {"hour": 8, "minute": 43}
